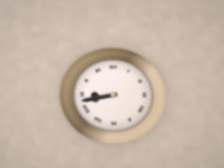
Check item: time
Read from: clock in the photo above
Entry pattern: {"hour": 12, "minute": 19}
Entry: {"hour": 8, "minute": 43}
